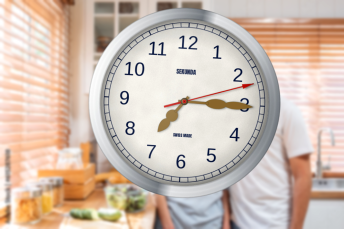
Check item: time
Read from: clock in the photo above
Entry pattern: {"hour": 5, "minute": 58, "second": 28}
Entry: {"hour": 7, "minute": 15, "second": 12}
